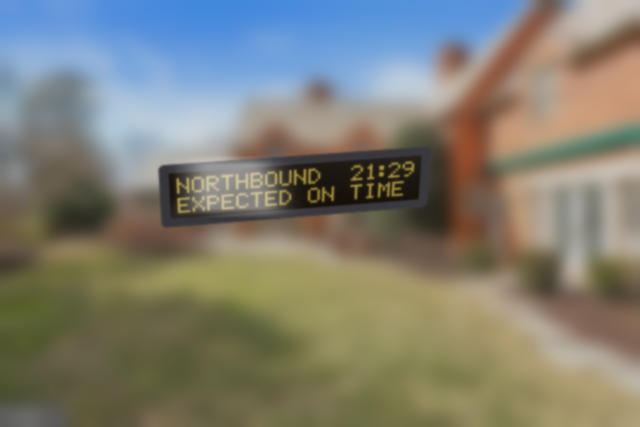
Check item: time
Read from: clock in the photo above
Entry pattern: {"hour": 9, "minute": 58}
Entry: {"hour": 21, "minute": 29}
